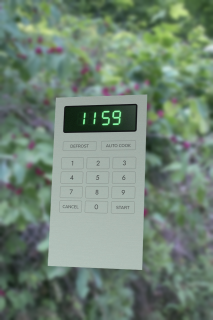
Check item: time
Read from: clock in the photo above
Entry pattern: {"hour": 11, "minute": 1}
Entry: {"hour": 11, "minute": 59}
